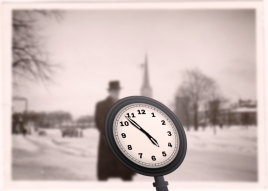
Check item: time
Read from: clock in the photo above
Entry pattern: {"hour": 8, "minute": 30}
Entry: {"hour": 4, "minute": 53}
